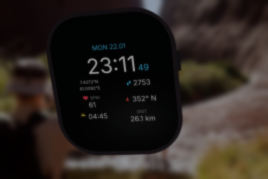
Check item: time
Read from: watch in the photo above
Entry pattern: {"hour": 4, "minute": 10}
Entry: {"hour": 23, "minute": 11}
